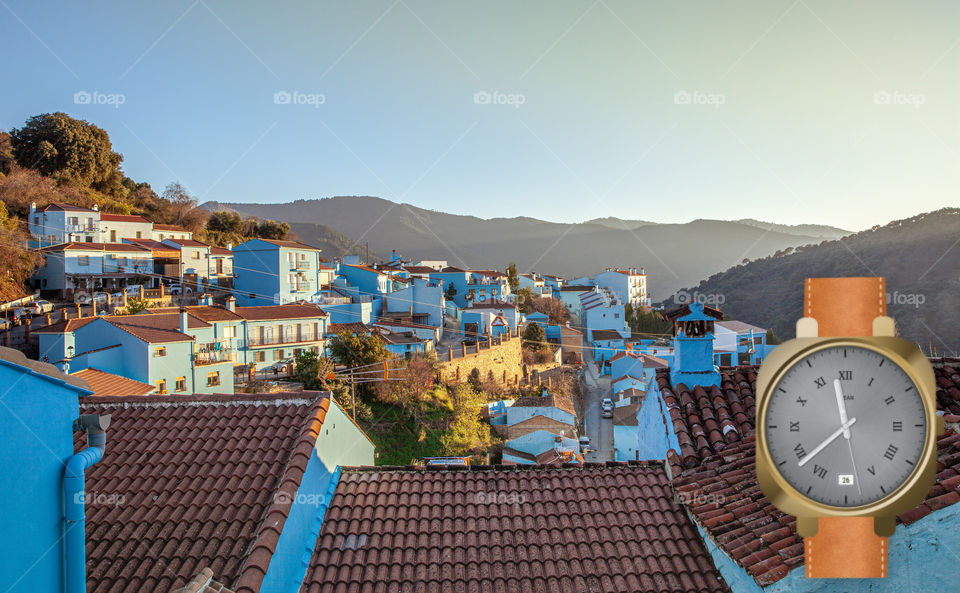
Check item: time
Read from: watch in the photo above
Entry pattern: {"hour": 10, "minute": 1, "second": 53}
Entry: {"hour": 11, "minute": 38, "second": 28}
